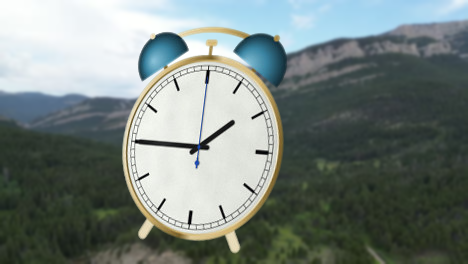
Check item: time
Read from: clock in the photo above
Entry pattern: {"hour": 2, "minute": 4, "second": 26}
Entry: {"hour": 1, "minute": 45, "second": 0}
